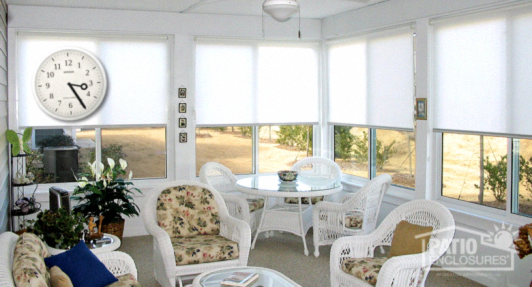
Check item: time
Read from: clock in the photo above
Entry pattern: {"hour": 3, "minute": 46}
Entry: {"hour": 3, "minute": 25}
